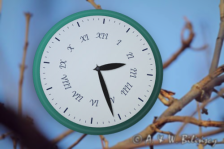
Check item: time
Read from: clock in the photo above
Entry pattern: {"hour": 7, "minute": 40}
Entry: {"hour": 2, "minute": 26}
